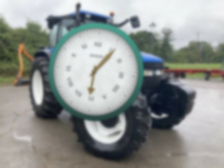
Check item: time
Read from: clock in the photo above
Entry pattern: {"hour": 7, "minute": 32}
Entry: {"hour": 6, "minute": 6}
